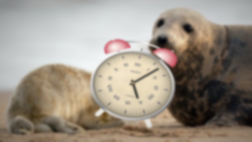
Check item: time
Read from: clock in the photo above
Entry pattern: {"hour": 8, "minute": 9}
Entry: {"hour": 5, "minute": 7}
